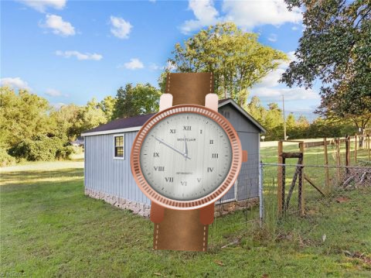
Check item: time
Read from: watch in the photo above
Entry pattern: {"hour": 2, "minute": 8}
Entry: {"hour": 11, "minute": 50}
